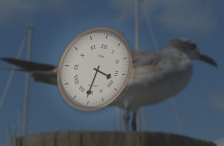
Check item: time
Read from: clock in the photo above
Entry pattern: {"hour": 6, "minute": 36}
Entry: {"hour": 3, "minute": 31}
